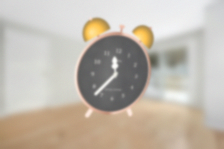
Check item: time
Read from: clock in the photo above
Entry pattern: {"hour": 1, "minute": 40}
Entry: {"hour": 11, "minute": 37}
